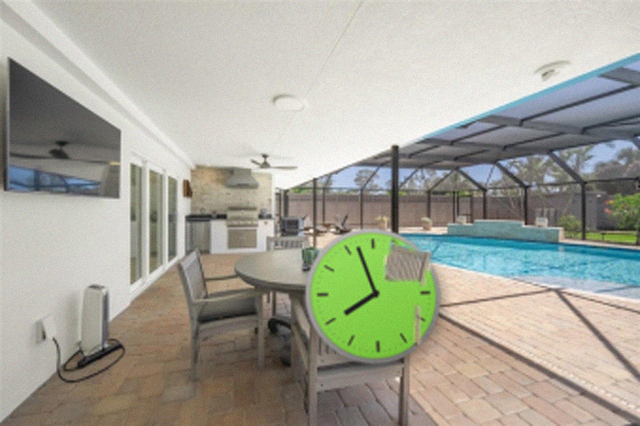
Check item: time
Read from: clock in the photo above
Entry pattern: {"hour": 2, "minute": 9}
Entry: {"hour": 7, "minute": 57}
